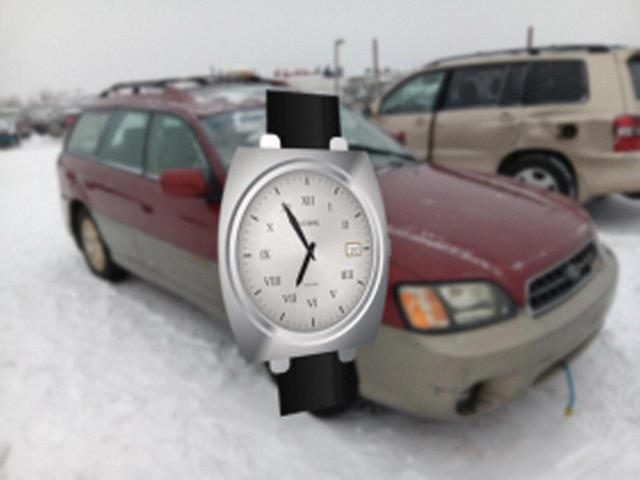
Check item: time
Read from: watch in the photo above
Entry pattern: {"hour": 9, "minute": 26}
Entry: {"hour": 6, "minute": 55}
